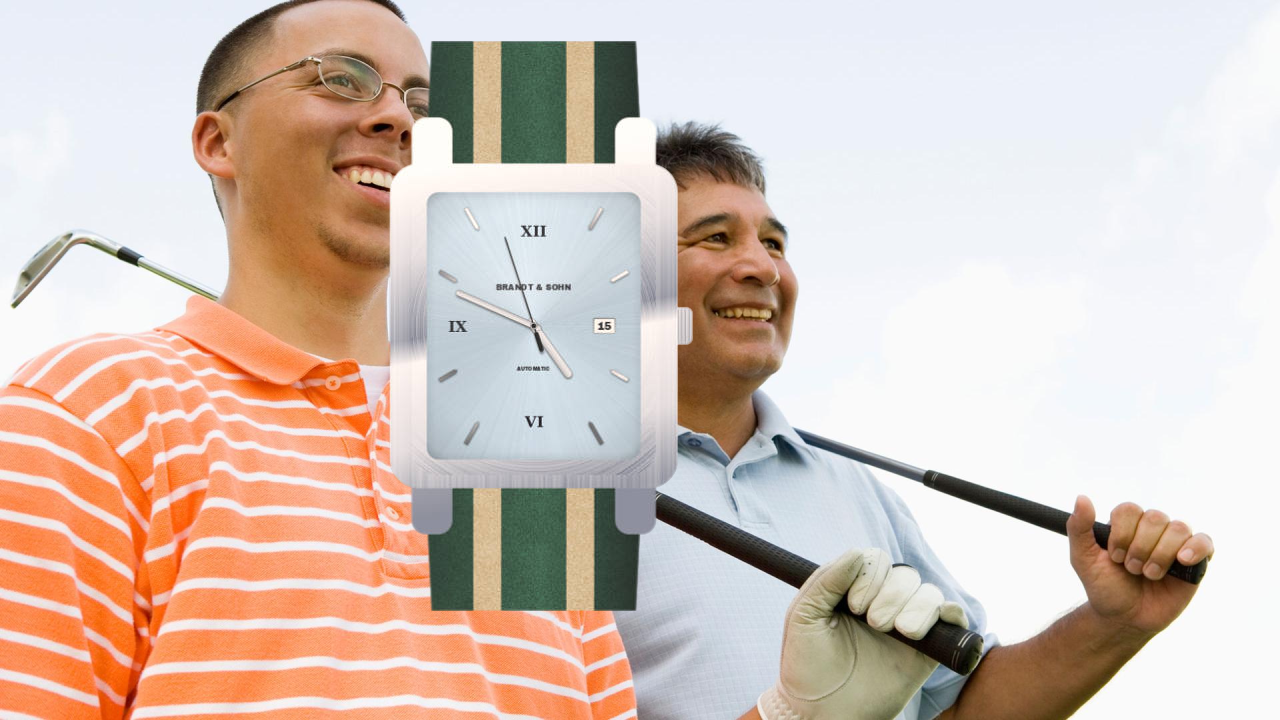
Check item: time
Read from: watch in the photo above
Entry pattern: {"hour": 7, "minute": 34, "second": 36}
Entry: {"hour": 4, "minute": 48, "second": 57}
